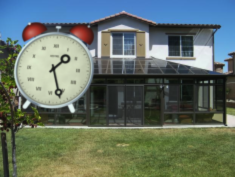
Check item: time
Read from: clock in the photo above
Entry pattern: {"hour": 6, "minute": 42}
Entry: {"hour": 1, "minute": 27}
